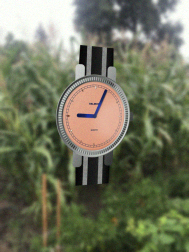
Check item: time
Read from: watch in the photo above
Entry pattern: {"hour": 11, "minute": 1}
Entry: {"hour": 9, "minute": 4}
